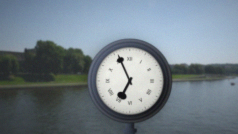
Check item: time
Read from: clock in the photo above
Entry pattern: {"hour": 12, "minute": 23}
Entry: {"hour": 6, "minute": 56}
